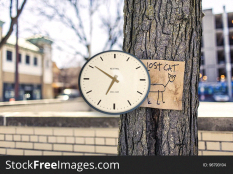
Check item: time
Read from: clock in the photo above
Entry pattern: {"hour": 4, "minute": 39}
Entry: {"hour": 6, "minute": 51}
